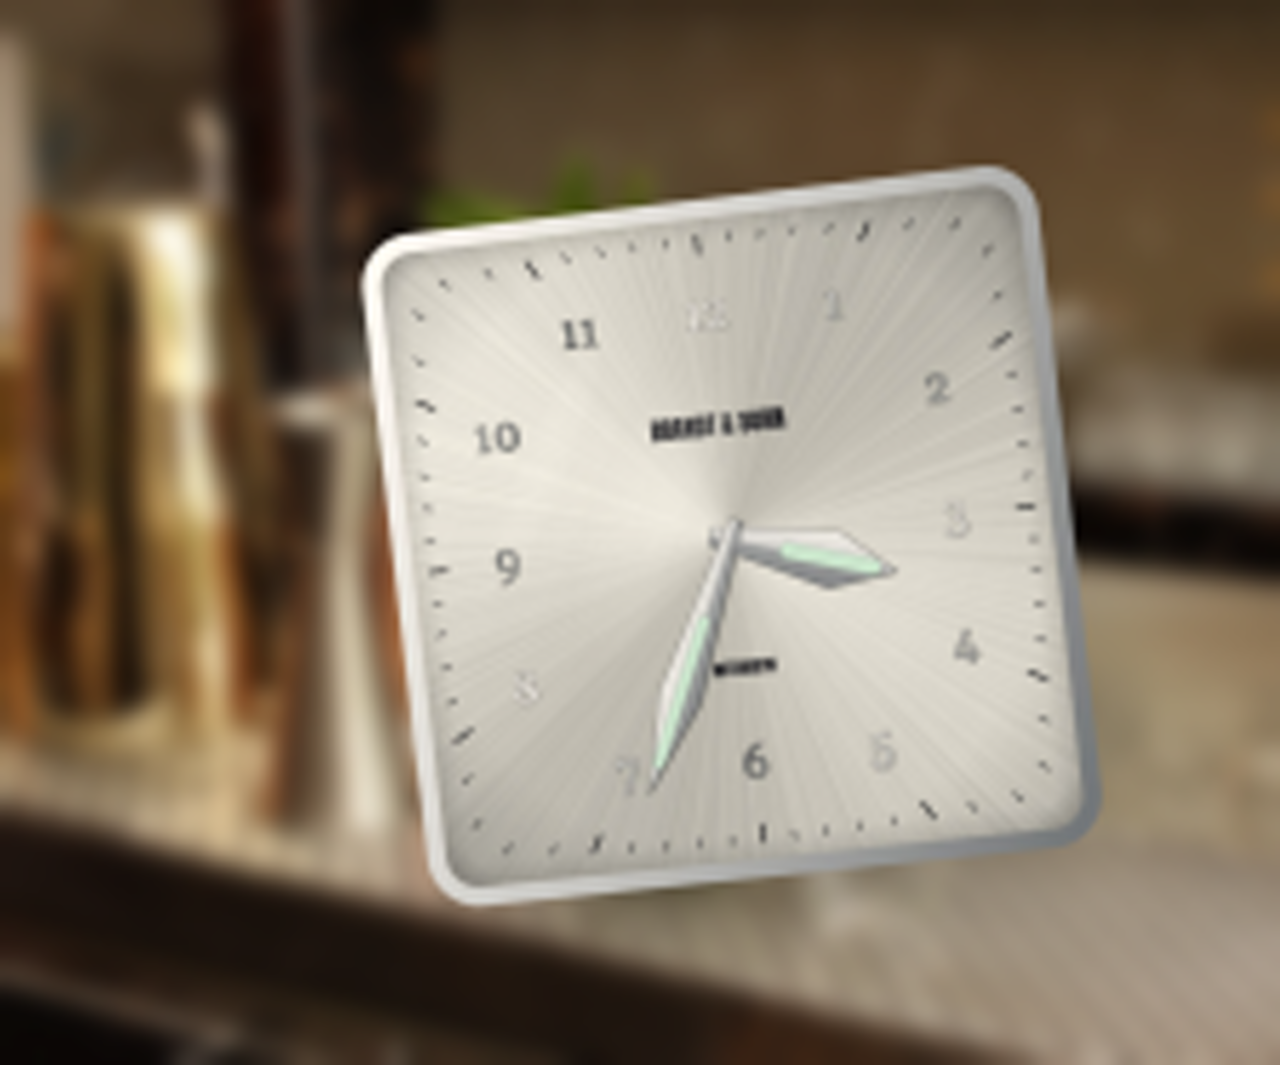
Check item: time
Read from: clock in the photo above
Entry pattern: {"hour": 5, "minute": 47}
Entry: {"hour": 3, "minute": 34}
